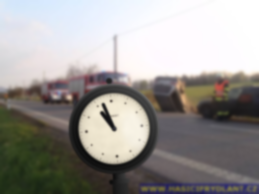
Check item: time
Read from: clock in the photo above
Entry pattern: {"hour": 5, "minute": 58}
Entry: {"hour": 10, "minute": 57}
